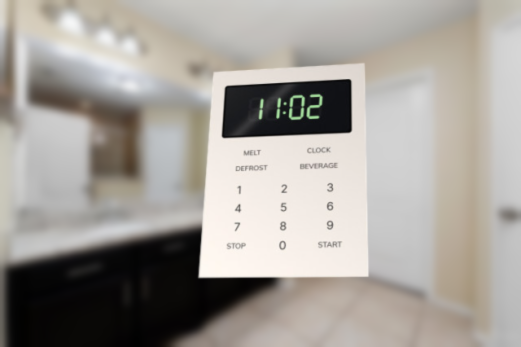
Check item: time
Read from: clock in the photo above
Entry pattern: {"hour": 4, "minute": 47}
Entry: {"hour": 11, "minute": 2}
